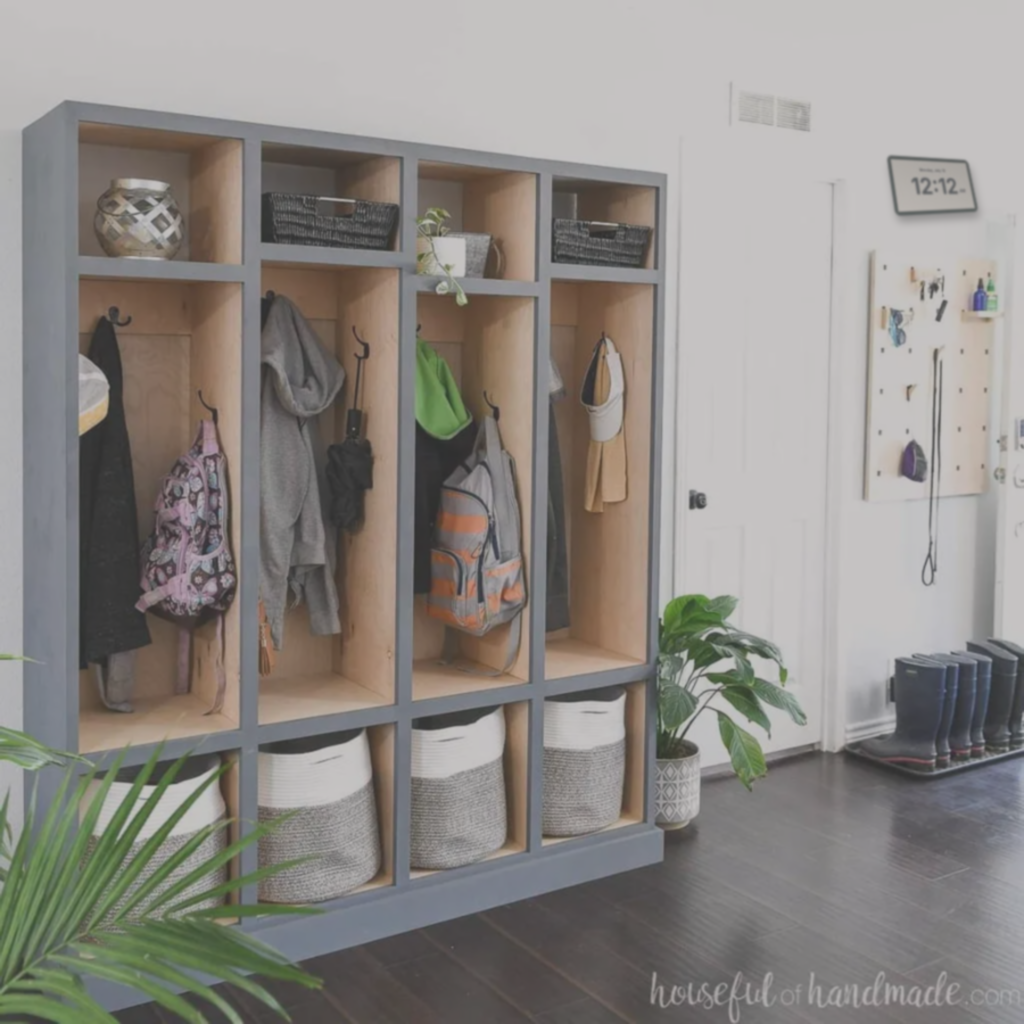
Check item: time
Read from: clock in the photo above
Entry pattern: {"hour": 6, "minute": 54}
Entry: {"hour": 12, "minute": 12}
